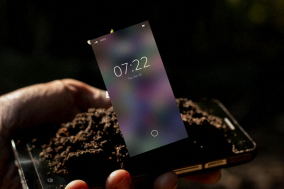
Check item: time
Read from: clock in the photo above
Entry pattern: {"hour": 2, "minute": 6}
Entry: {"hour": 7, "minute": 22}
